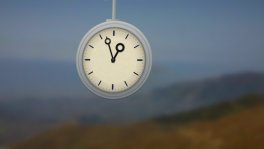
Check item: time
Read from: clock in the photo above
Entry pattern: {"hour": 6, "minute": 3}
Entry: {"hour": 12, "minute": 57}
